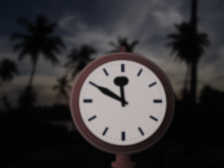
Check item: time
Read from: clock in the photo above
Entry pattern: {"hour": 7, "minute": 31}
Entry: {"hour": 11, "minute": 50}
